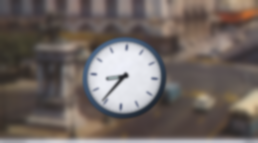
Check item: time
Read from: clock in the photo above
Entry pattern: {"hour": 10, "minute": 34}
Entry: {"hour": 8, "minute": 36}
